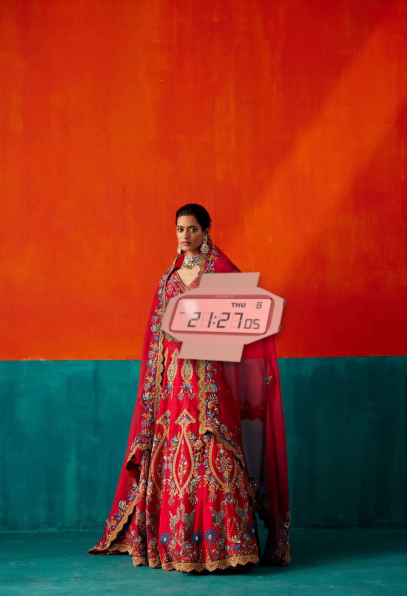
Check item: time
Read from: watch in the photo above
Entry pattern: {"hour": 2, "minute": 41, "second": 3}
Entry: {"hour": 21, "minute": 27, "second": 5}
